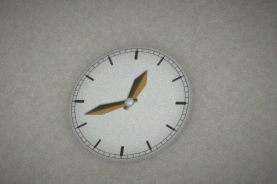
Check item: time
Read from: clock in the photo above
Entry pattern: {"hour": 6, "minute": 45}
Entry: {"hour": 12, "minute": 42}
